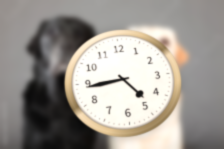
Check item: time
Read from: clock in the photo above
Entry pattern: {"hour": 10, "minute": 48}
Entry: {"hour": 4, "minute": 44}
